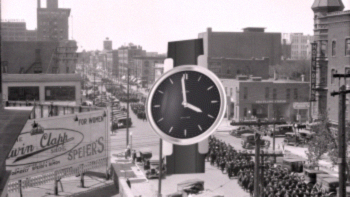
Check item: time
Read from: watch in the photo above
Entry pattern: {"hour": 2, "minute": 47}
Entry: {"hour": 3, "minute": 59}
